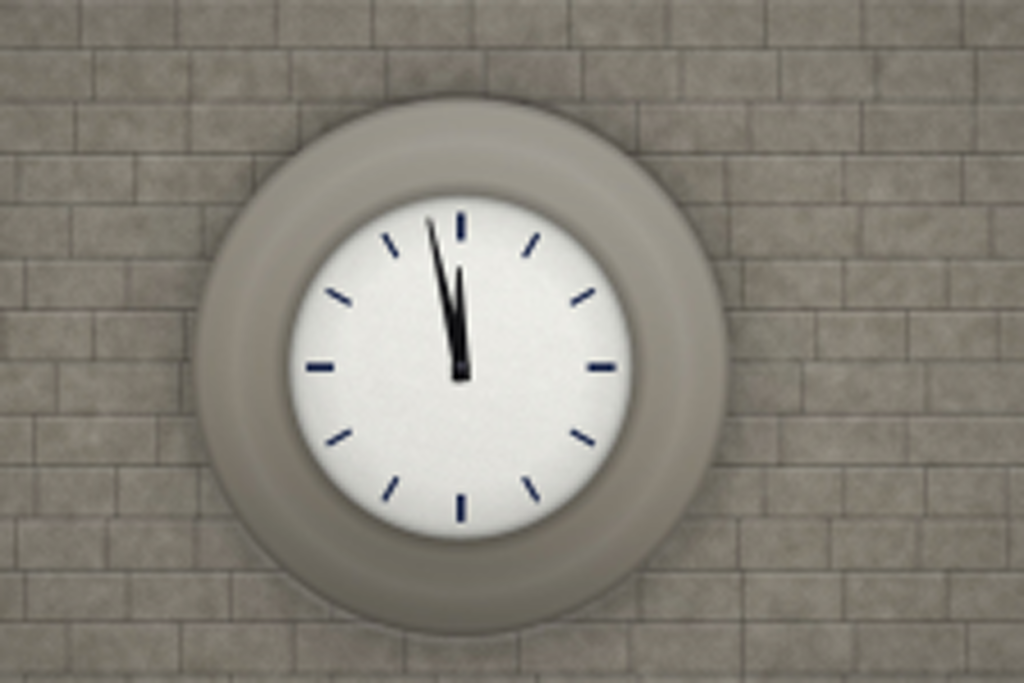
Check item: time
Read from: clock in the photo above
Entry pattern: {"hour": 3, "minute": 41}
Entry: {"hour": 11, "minute": 58}
